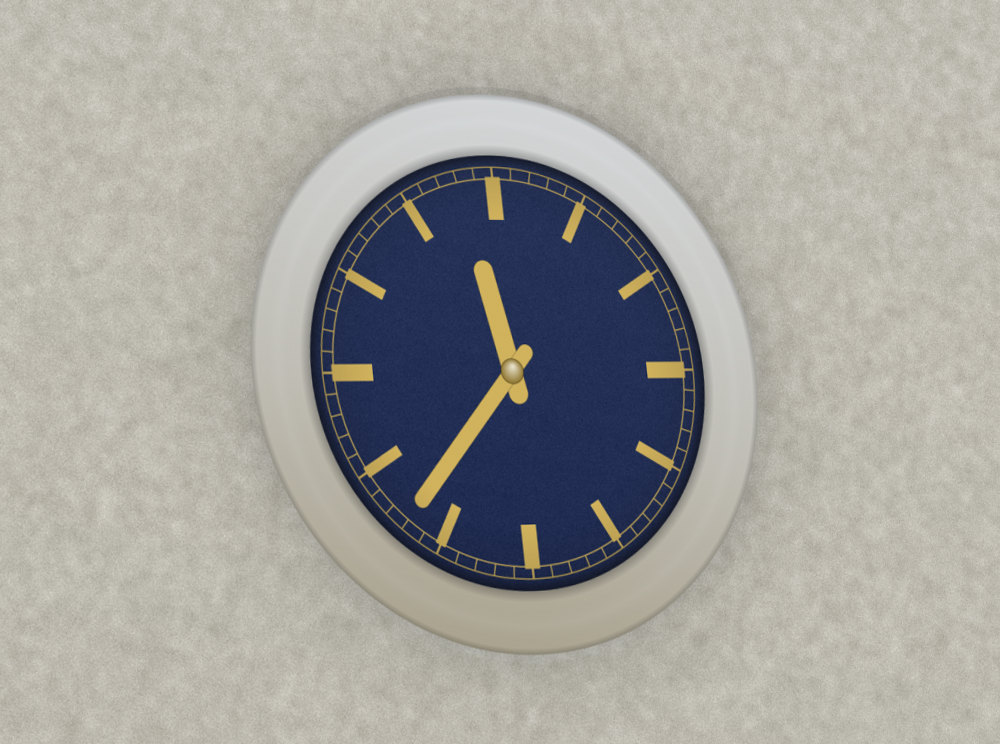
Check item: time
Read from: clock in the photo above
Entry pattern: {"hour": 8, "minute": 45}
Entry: {"hour": 11, "minute": 37}
